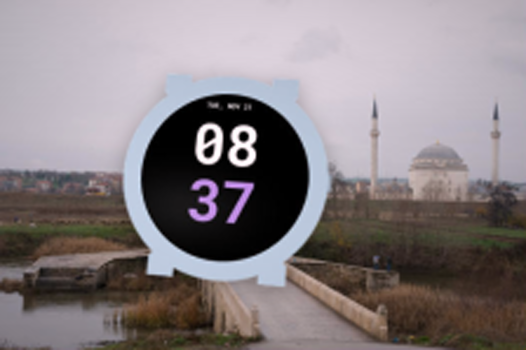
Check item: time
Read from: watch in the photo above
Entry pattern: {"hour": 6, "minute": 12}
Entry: {"hour": 8, "minute": 37}
